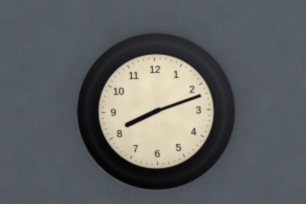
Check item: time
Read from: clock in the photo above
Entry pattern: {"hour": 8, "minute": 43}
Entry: {"hour": 8, "minute": 12}
